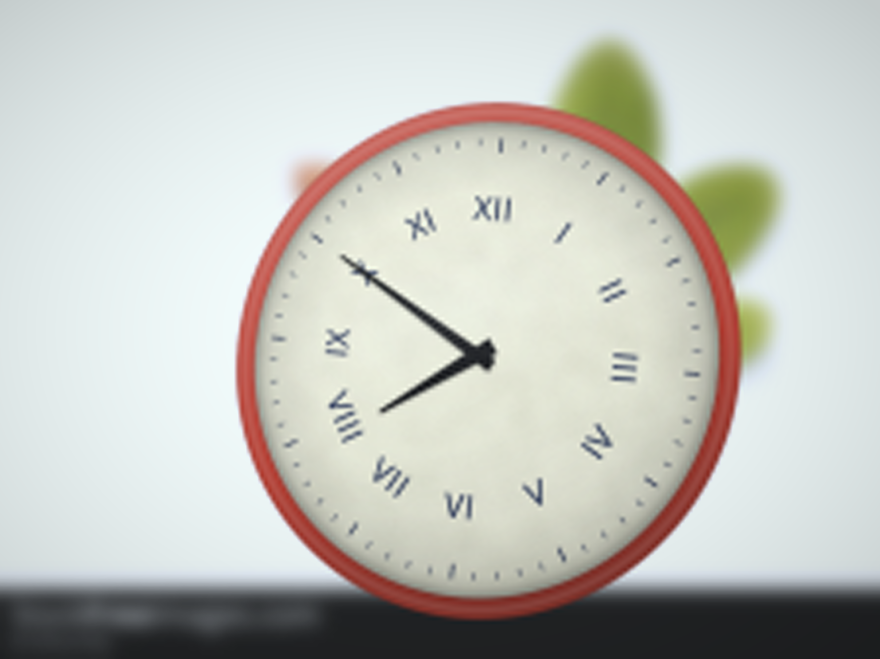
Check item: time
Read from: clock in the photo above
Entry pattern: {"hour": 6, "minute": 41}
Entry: {"hour": 7, "minute": 50}
